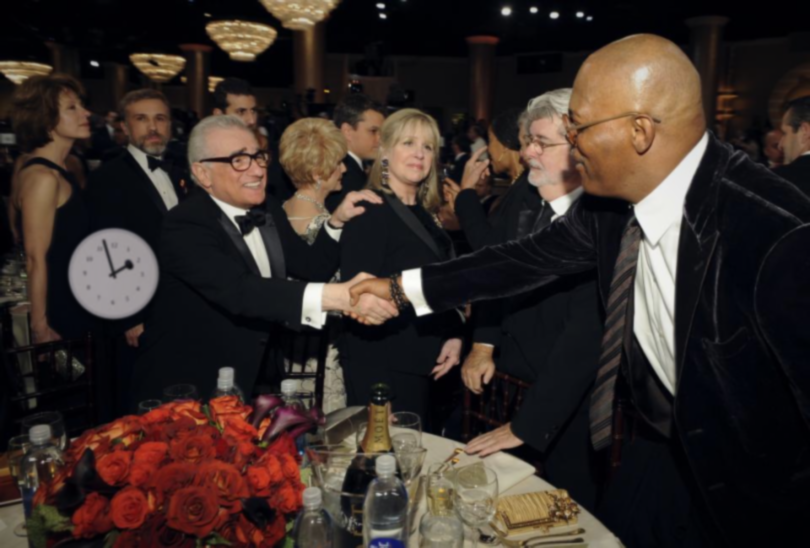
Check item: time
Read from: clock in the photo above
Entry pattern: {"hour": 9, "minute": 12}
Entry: {"hour": 1, "minute": 57}
